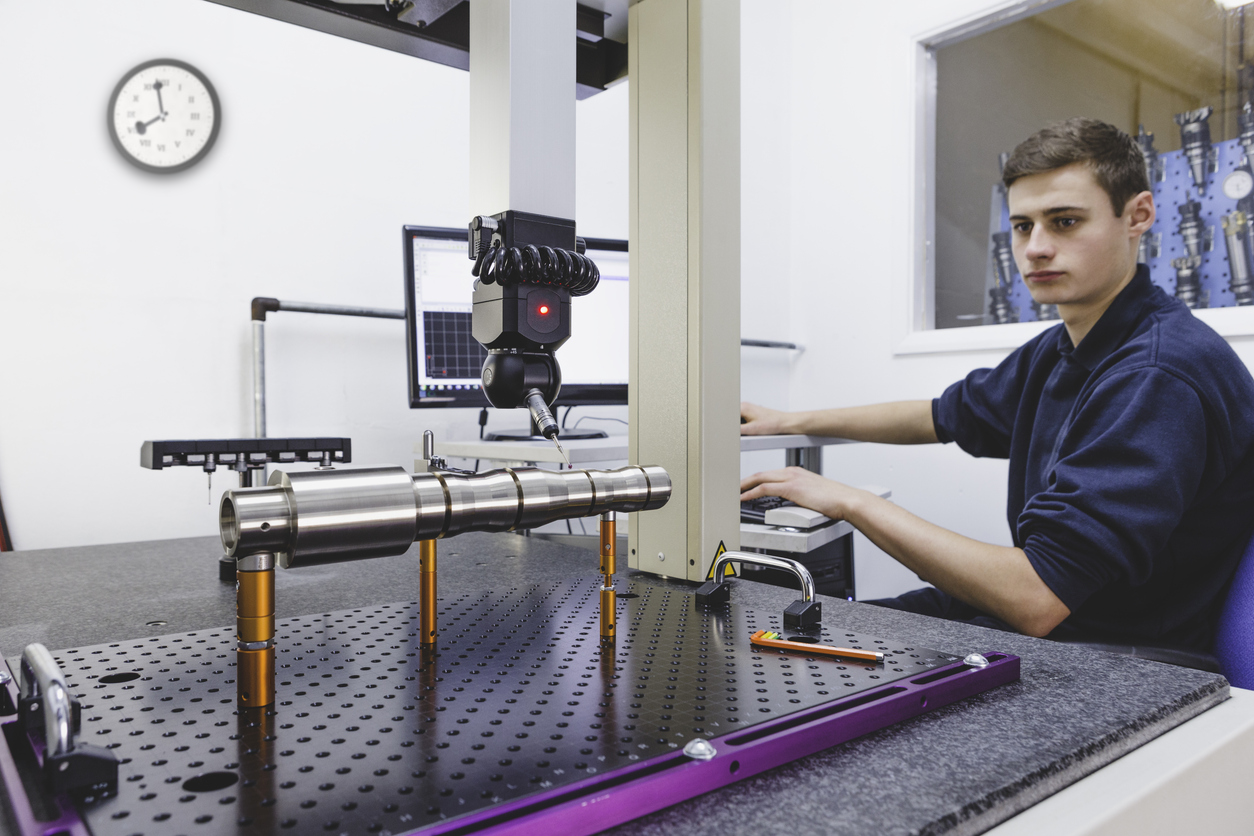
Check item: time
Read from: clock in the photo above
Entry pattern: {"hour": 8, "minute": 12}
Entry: {"hour": 7, "minute": 58}
